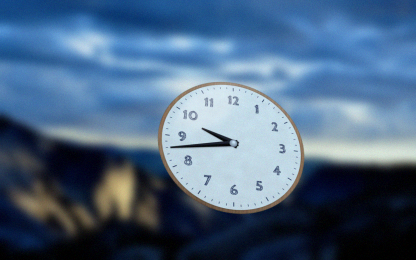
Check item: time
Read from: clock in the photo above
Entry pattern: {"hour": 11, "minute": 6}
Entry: {"hour": 9, "minute": 43}
